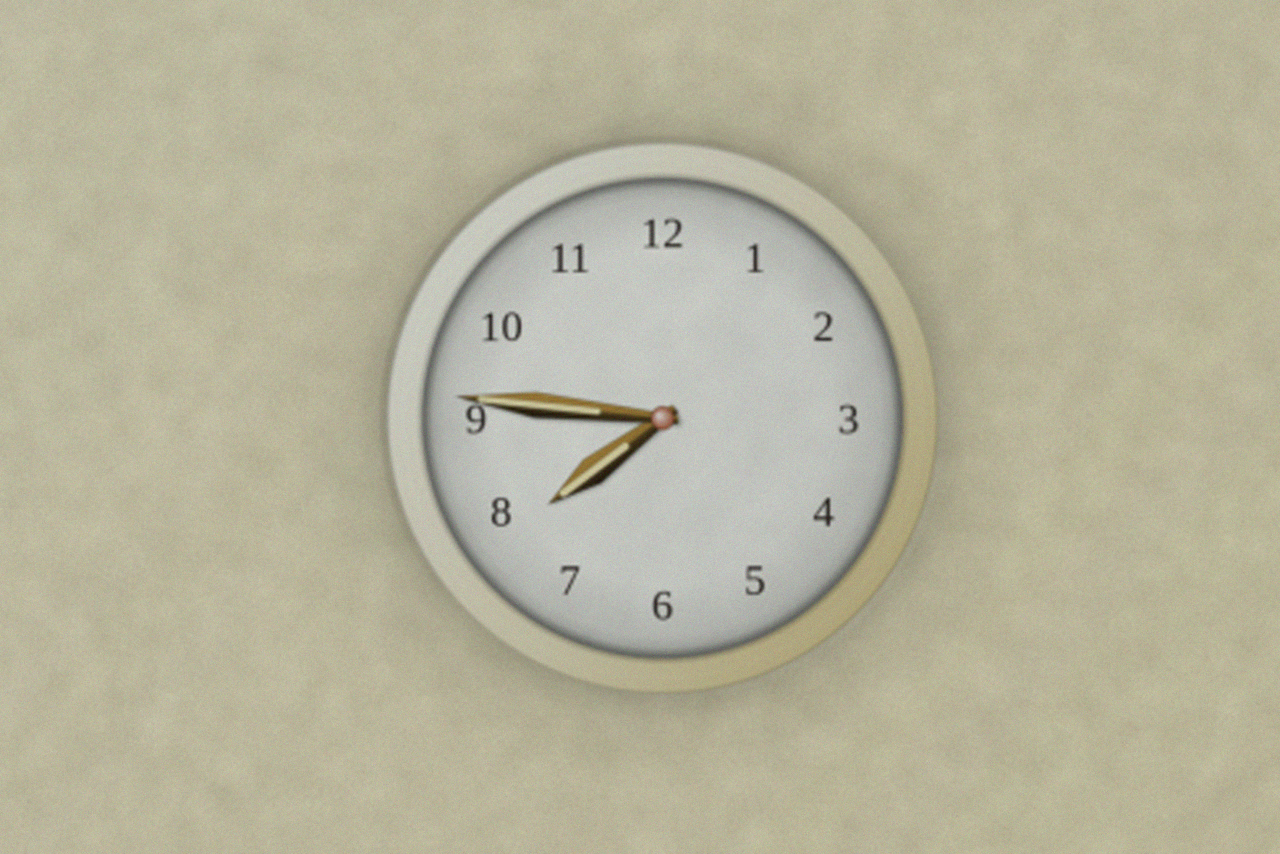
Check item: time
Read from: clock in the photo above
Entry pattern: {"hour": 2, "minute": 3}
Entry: {"hour": 7, "minute": 46}
